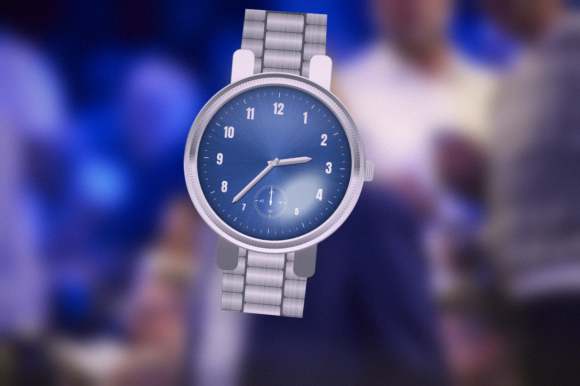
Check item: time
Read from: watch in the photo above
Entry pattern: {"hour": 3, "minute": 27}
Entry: {"hour": 2, "minute": 37}
